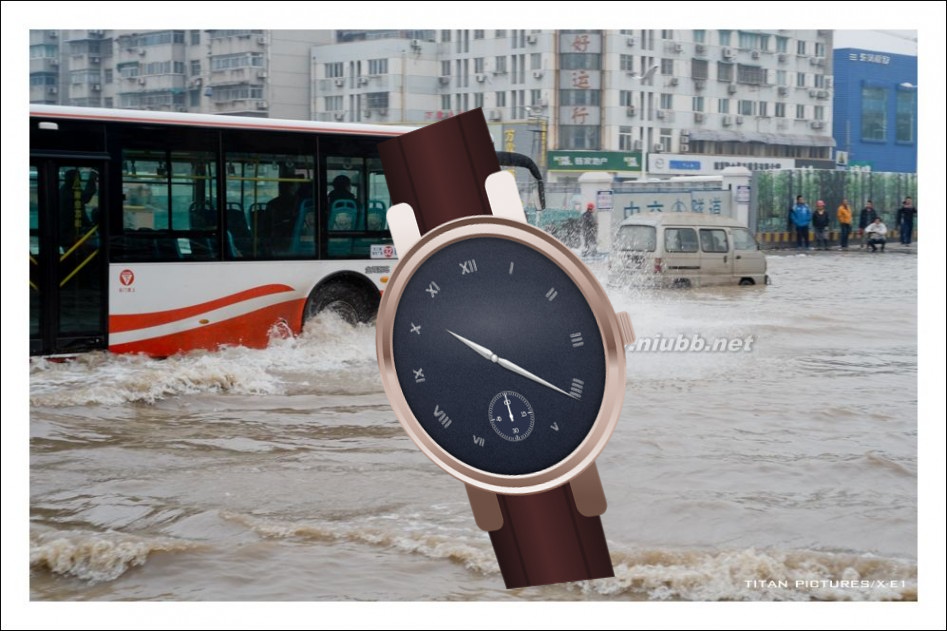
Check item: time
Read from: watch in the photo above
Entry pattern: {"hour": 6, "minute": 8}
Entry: {"hour": 10, "minute": 21}
